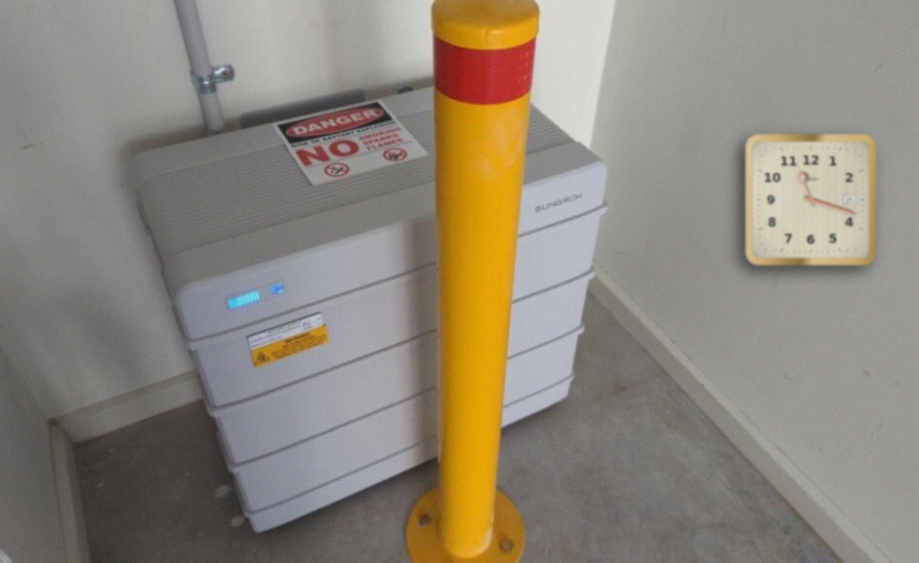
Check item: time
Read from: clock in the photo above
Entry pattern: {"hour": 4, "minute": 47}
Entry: {"hour": 11, "minute": 18}
